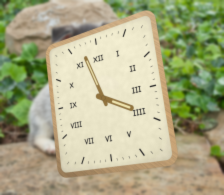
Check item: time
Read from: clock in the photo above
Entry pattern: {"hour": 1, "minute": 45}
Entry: {"hour": 3, "minute": 57}
